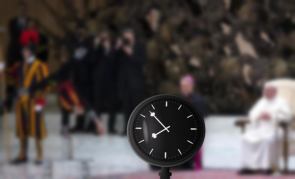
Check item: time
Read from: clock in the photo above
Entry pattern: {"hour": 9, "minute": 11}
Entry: {"hour": 7, "minute": 53}
